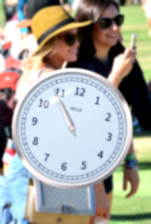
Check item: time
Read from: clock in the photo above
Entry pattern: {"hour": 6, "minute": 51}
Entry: {"hour": 10, "minute": 54}
